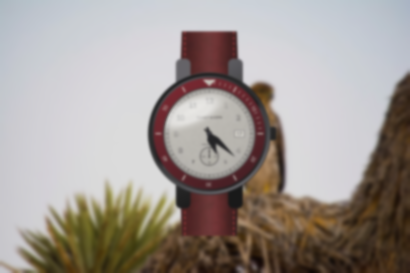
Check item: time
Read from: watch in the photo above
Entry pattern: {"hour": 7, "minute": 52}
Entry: {"hour": 5, "minute": 22}
